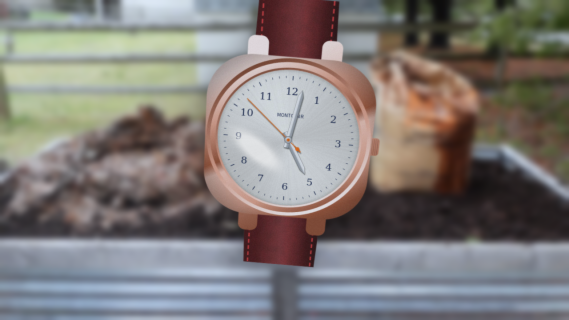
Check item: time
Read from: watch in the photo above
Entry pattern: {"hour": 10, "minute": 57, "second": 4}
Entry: {"hour": 5, "minute": 1, "second": 52}
